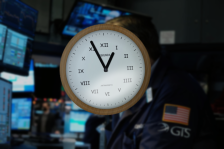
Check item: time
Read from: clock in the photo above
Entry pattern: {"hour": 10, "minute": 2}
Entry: {"hour": 12, "minute": 56}
